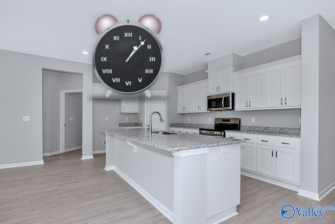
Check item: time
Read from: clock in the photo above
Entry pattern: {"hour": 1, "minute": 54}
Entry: {"hour": 1, "minute": 7}
